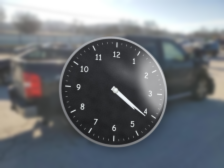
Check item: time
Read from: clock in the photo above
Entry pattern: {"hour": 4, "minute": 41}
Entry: {"hour": 4, "minute": 21}
